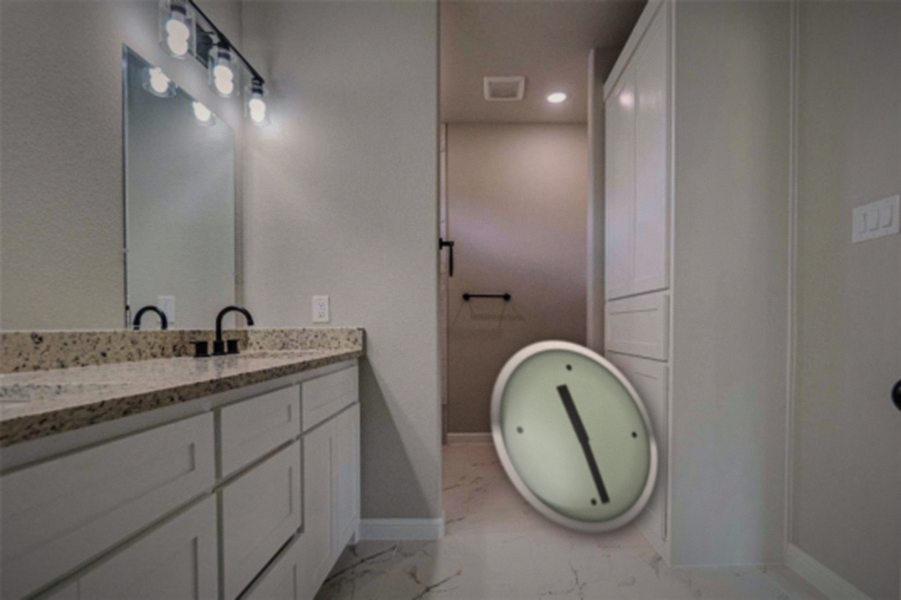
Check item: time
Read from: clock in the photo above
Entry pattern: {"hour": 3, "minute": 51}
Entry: {"hour": 11, "minute": 28}
